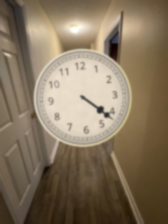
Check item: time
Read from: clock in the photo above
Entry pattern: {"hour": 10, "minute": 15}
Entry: {"hour": 4, "minute": 22}
